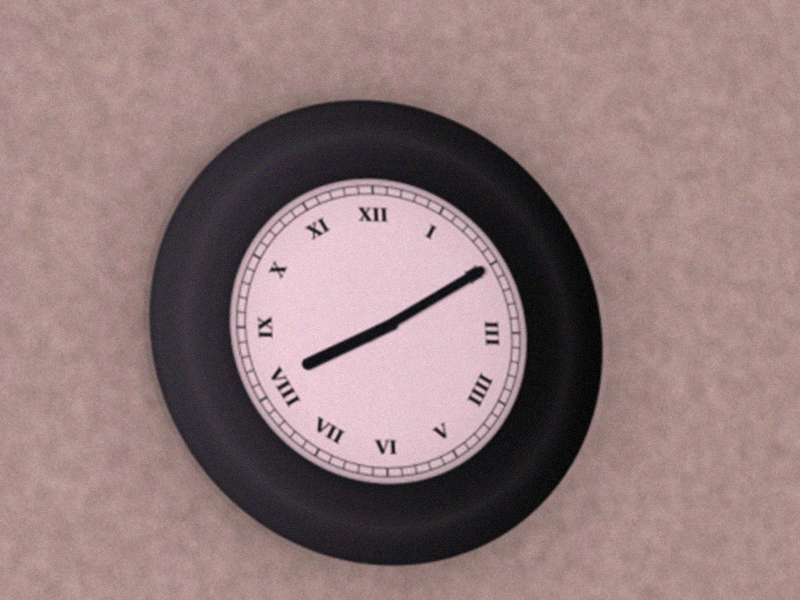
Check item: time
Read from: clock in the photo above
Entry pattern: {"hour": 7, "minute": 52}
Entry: {"hour": 8, "minute": 10}
